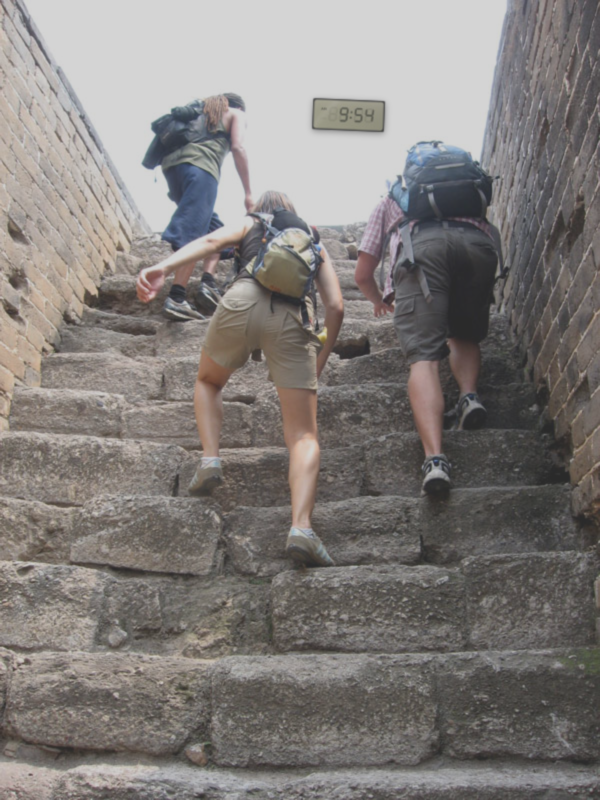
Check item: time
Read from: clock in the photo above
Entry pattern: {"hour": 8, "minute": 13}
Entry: {"hour": 9, "minute": 54}
